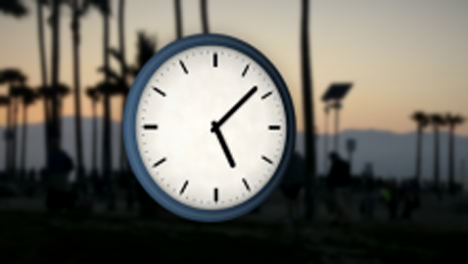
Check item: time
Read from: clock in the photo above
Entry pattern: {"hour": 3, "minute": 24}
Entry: {"hour": 5, "minute": 8}
